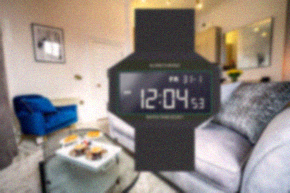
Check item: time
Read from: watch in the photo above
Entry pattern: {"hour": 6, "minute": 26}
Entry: {"hour": 12, "minute": 4}
